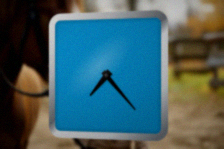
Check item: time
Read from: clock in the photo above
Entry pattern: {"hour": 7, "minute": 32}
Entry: {"hour": 7, "minute": 23}
